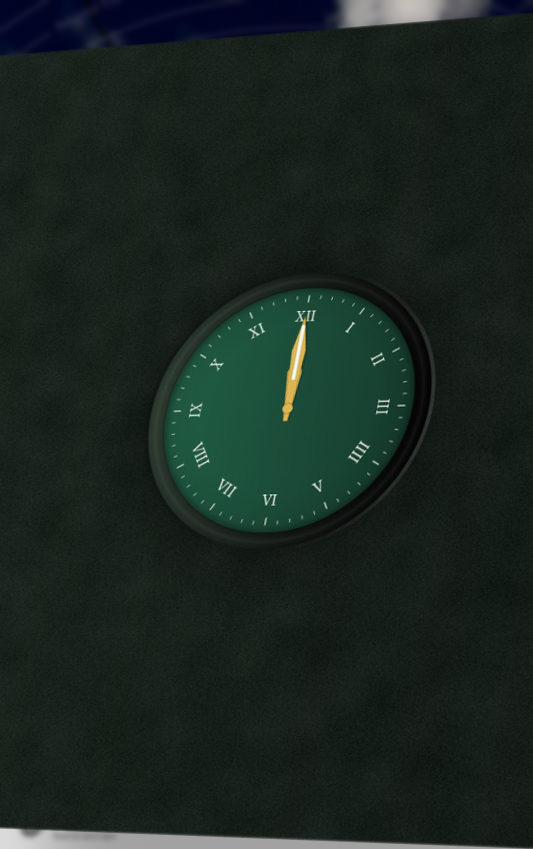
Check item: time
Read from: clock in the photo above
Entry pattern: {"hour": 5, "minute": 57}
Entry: {"hour": 12, "minute": 0}
